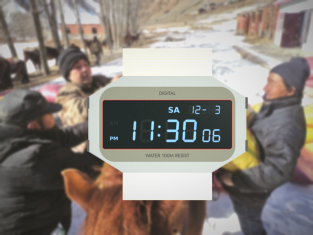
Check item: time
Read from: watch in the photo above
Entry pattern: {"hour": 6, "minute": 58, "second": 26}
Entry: {"hour": 11, "minute": 30, "second": 6}
